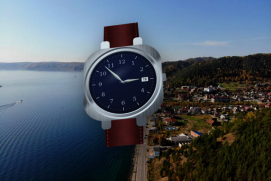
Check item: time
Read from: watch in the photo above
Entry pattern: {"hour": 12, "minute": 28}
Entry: {"hour": 2, "minute": 53}
